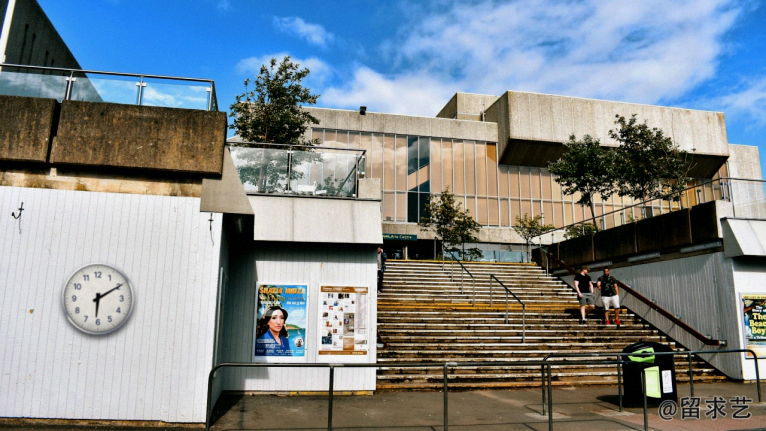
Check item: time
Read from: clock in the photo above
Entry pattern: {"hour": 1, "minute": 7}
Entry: {"hour": 6, "minute": 10}
